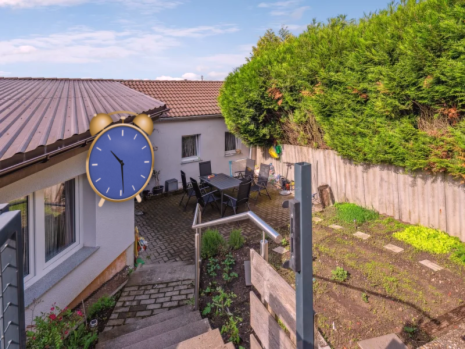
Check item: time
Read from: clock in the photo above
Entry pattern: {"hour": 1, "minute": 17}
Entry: {"hour": 10, "minute": 29}
